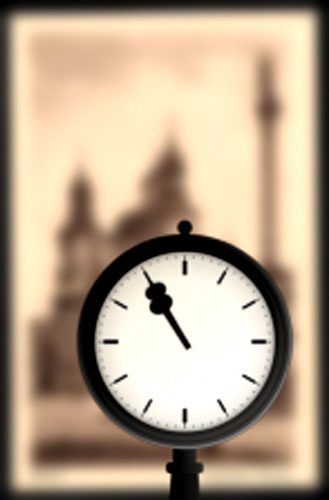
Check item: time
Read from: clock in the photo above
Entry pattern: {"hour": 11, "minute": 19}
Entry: {"hour": 10, "minute": 55}
